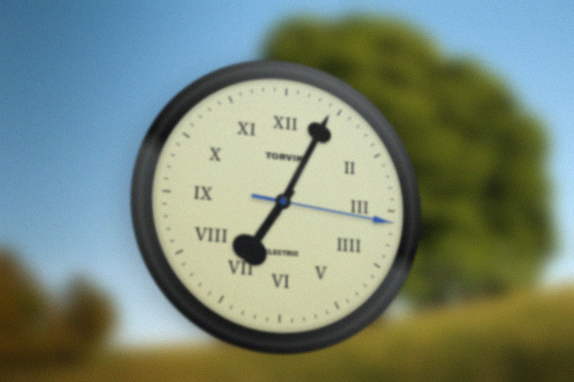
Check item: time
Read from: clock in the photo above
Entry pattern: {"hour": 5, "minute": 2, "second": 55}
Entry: {"hour": 7, "minute": 4, "second": 16}
